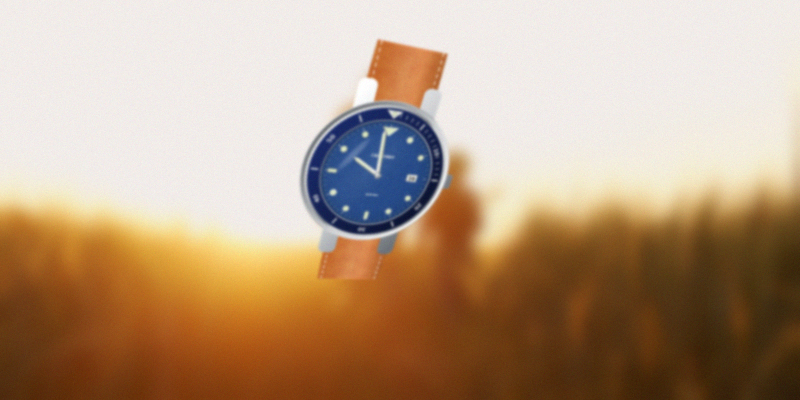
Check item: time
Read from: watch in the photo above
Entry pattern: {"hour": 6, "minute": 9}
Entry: {"hour": 9, "minute": 59}
